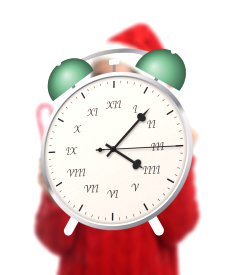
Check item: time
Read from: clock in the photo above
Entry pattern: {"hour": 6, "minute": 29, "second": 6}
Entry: {"hour": 4, "minute": 7, "second": 15}
